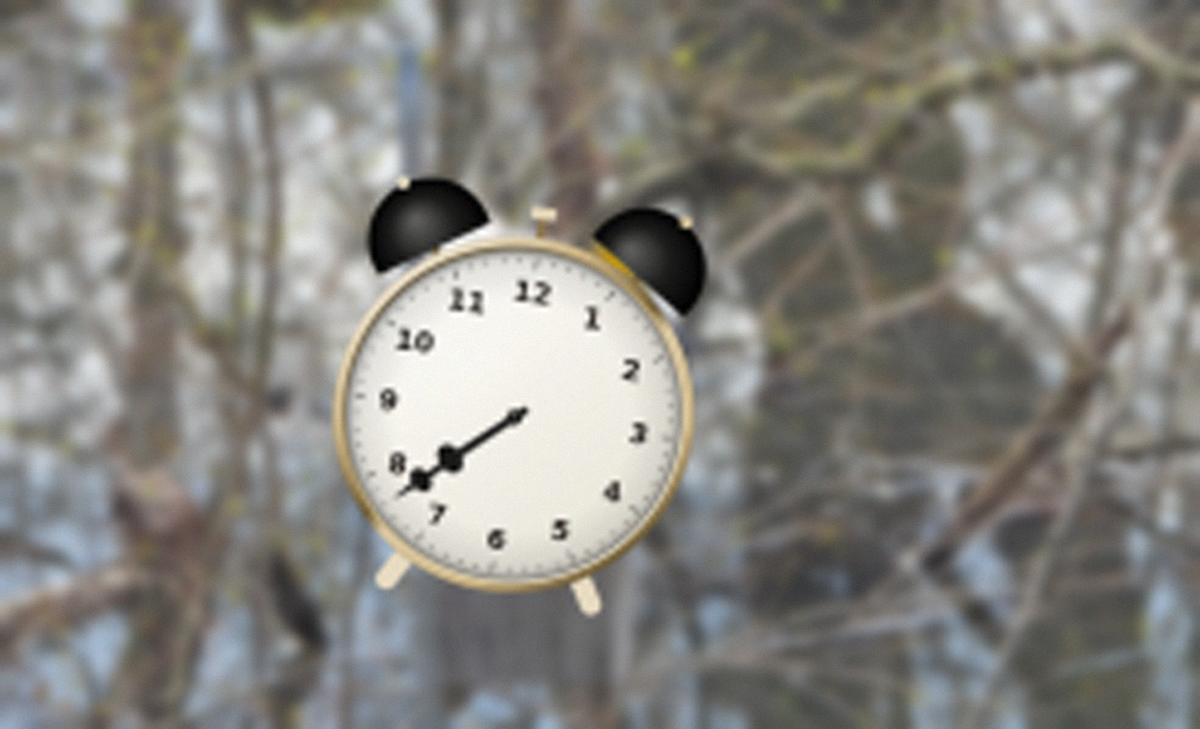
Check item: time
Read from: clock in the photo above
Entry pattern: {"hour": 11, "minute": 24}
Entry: {"hour": 7, "minute": 38}
